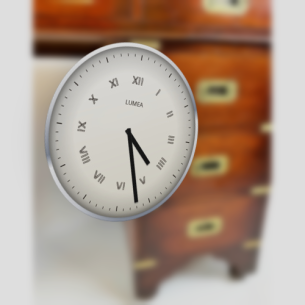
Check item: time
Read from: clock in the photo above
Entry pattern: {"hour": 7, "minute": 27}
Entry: {"hour": 4, "minute": 27}
